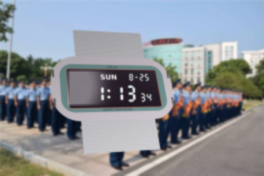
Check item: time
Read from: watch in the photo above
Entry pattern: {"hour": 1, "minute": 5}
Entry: {"hour": 1, "minute": 13}
